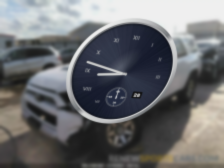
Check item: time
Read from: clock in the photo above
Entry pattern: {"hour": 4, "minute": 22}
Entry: {"hour": 8, "minute": 47}
